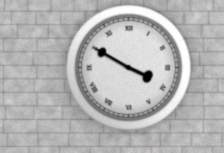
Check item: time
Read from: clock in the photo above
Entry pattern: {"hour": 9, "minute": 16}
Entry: {"hour": 3, "minute": 50}
